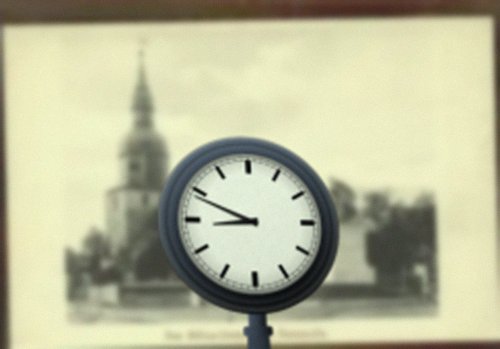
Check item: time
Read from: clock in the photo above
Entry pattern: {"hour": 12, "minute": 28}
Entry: {"hour": 8, "minute": 49}
